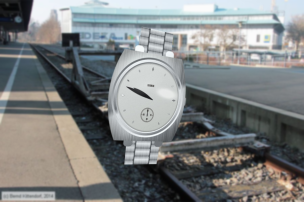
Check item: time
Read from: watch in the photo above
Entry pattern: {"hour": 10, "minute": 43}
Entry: {"hour": 9, "minute": 48}
